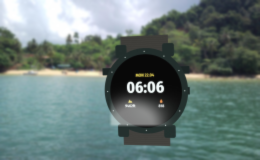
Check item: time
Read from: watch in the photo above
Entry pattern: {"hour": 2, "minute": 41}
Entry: {"hour": 6, "minute": 6}
